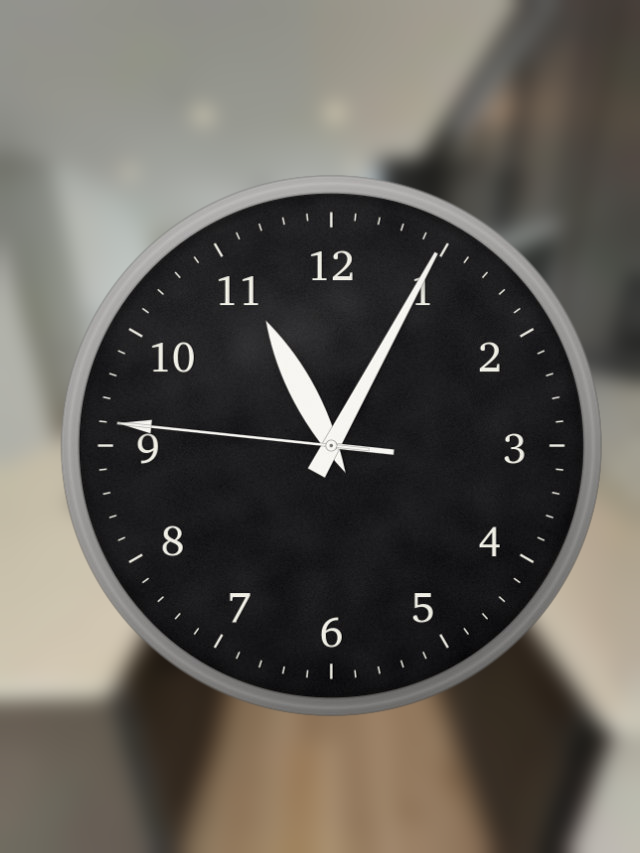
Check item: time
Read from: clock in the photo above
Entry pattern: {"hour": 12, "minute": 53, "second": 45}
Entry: {"hour": 11, "minute": 4, "second": 46}
